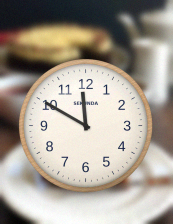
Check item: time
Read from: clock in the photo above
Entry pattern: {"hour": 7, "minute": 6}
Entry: {"hour": 11, "minute": 50}
